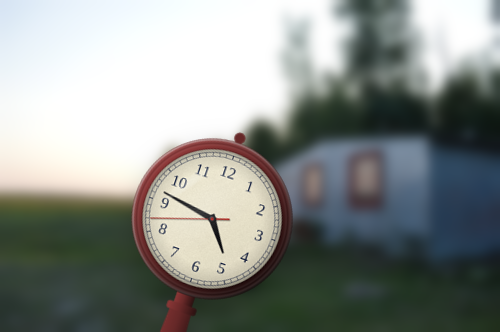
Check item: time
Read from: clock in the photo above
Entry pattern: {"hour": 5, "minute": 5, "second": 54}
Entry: {"hour": 4, "minute": 46, "second": 42}
